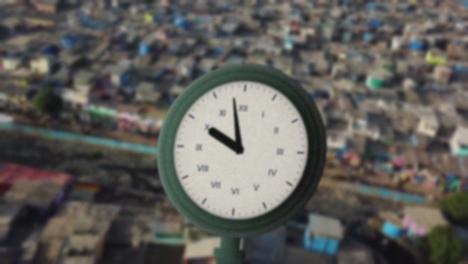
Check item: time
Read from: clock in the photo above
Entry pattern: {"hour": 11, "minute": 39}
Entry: {"hour": 9, "minute": 58}
